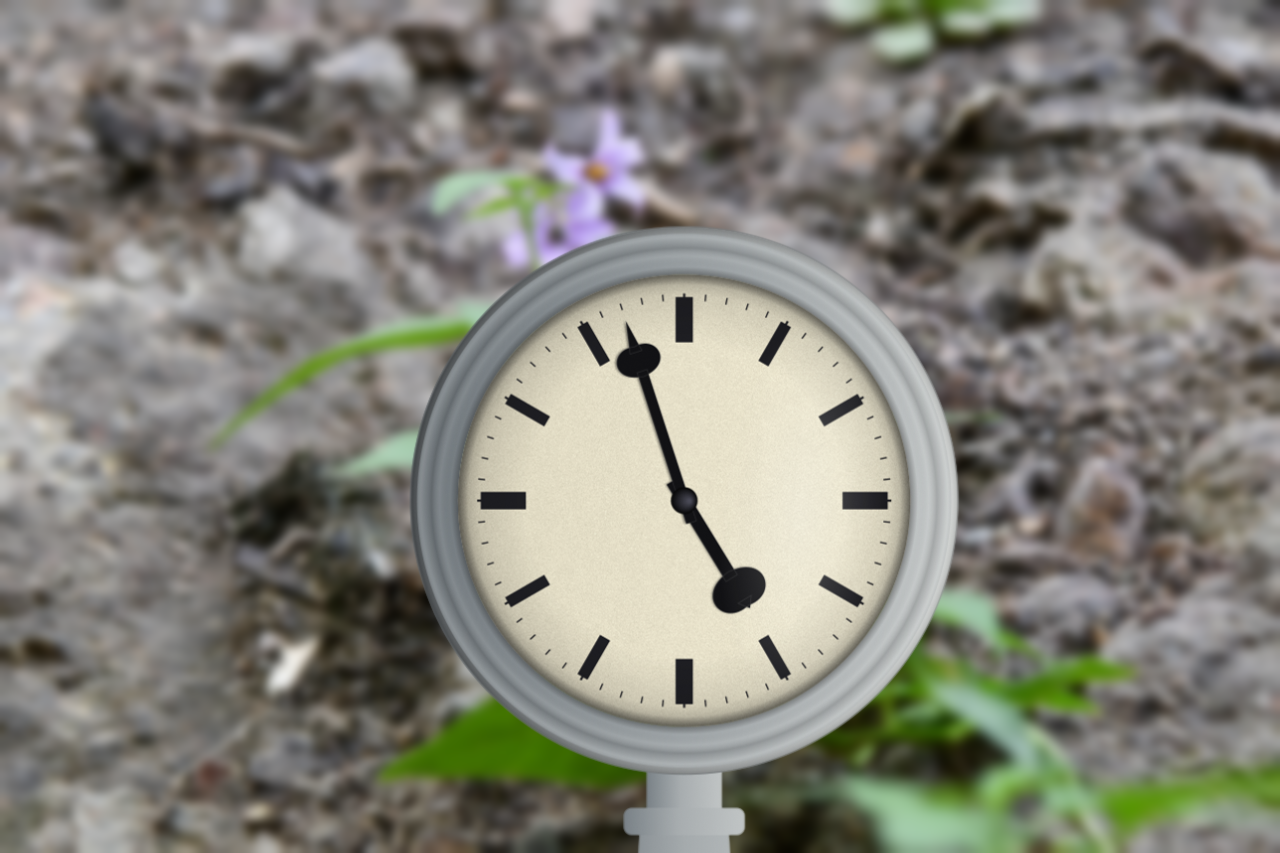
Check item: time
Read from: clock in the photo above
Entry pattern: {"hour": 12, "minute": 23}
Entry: {"hour": 4, "minute": 57}
